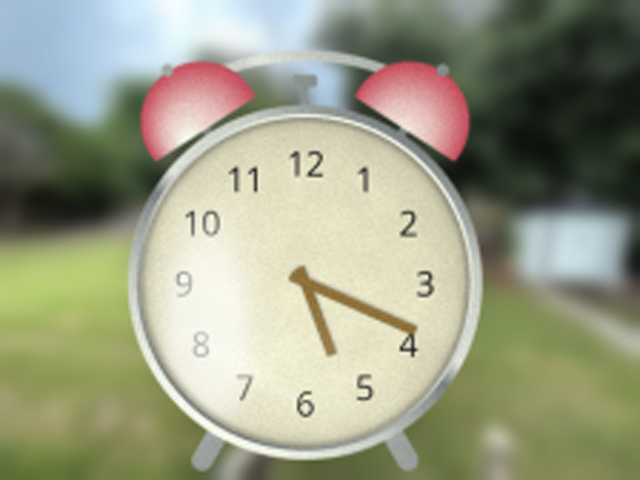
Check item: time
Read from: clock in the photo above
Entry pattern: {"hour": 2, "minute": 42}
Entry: {"hour": 5, "minute": 19}
